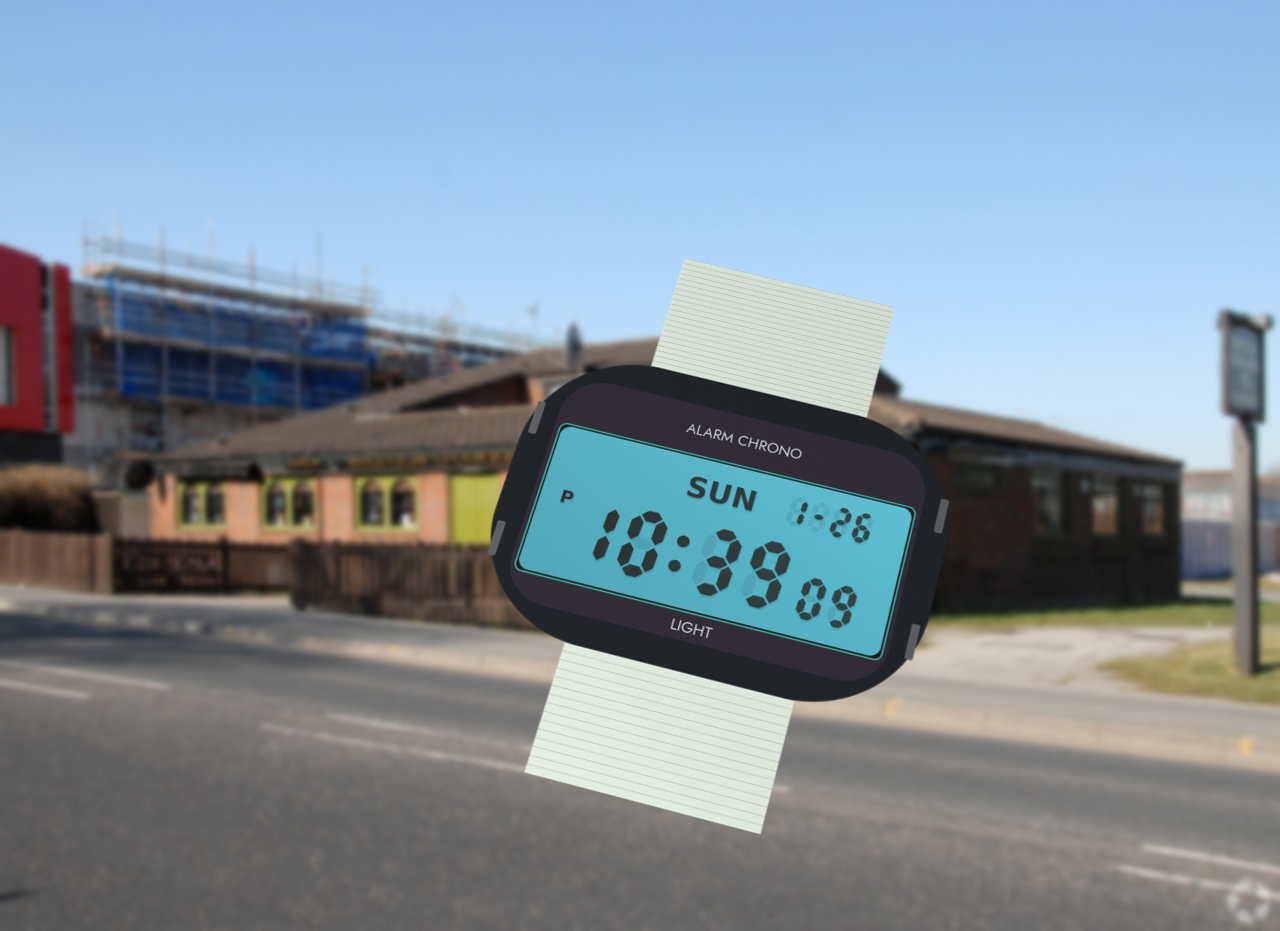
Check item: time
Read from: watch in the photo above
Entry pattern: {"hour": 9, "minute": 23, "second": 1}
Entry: {"hour": 10, "minute": 39, "second": 9}
